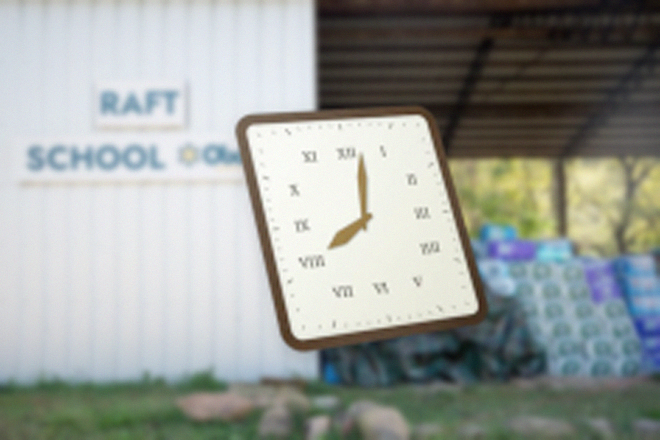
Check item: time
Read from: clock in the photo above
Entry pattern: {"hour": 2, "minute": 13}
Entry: {"hour": 8, "minute": 2}
